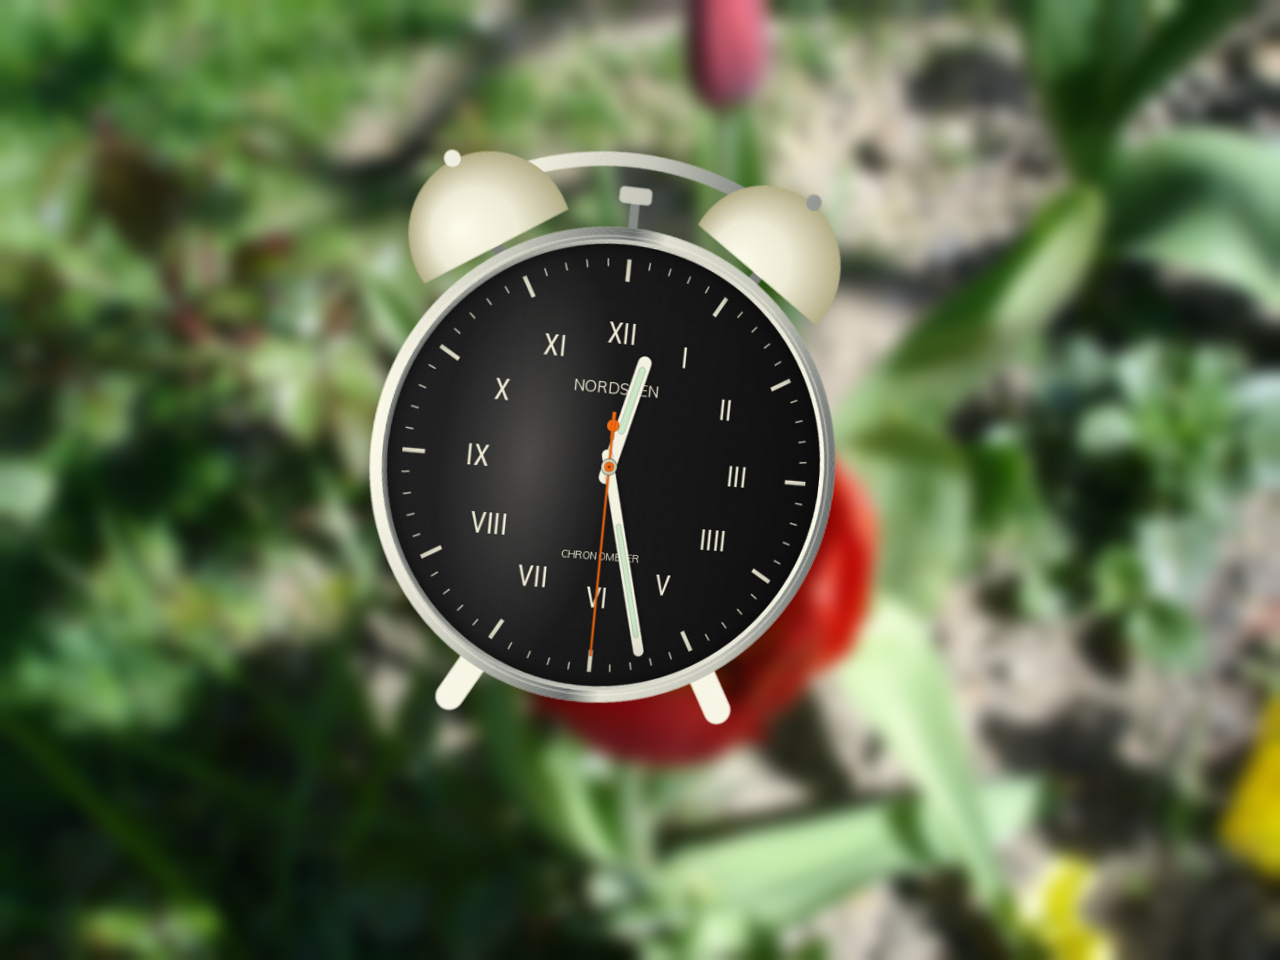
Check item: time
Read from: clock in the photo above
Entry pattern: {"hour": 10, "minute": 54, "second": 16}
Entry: {"hour": 12, "minute": 27, "second": 30}
